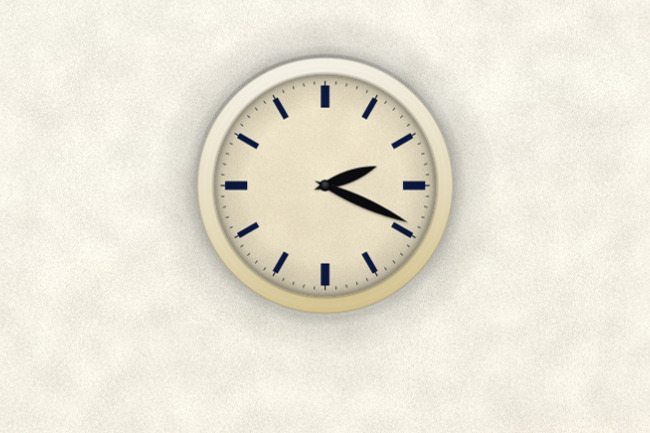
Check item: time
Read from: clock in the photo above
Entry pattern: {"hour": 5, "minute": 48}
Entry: {"hour": 2, "minute": 19}
